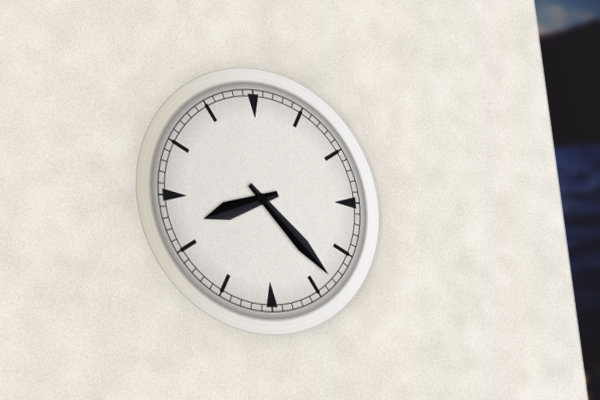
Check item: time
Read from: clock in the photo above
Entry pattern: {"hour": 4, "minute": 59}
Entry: {"hour": 8, "minute": 23}
